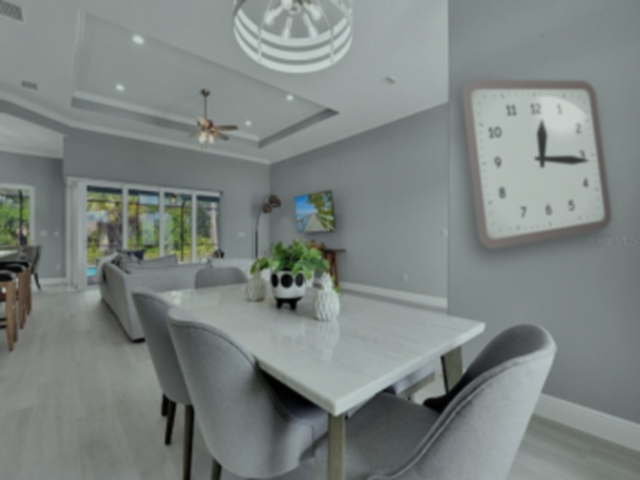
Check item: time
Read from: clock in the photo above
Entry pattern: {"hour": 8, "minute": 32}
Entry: {"hour": 12, "minute": 16}
